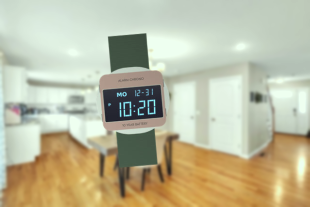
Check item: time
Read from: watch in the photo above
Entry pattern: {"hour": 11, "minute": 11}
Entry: {"hour": 10, "minute": 20}
